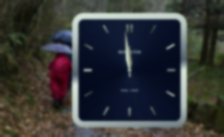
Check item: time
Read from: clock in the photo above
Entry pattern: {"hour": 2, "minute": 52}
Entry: {"hour": 11, "minute": 59}
